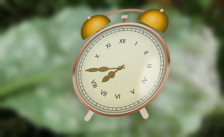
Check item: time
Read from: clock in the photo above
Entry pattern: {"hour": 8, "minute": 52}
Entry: {"hour": 7, "minute": 45}
